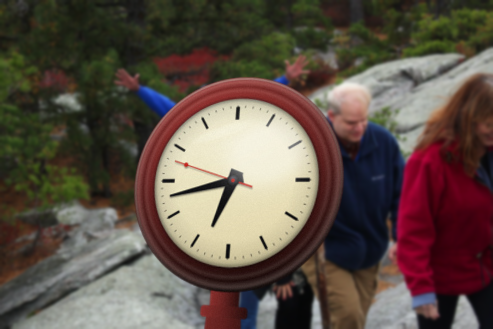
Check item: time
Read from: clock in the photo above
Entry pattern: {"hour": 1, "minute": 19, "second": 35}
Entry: {"hour": 6, "minute": 42, "second": 48}
